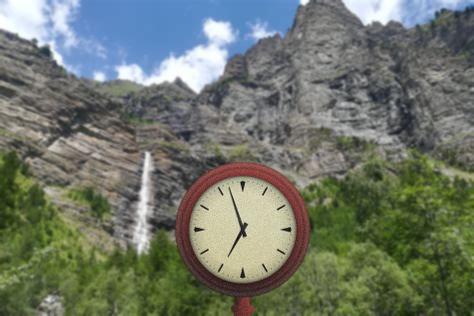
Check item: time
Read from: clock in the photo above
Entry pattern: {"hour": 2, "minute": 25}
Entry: {"hour": 6, "minute": 57}
